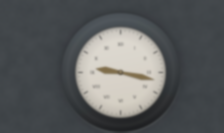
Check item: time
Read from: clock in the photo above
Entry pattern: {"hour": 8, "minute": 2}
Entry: {"hour": 9, "minute": 17}
